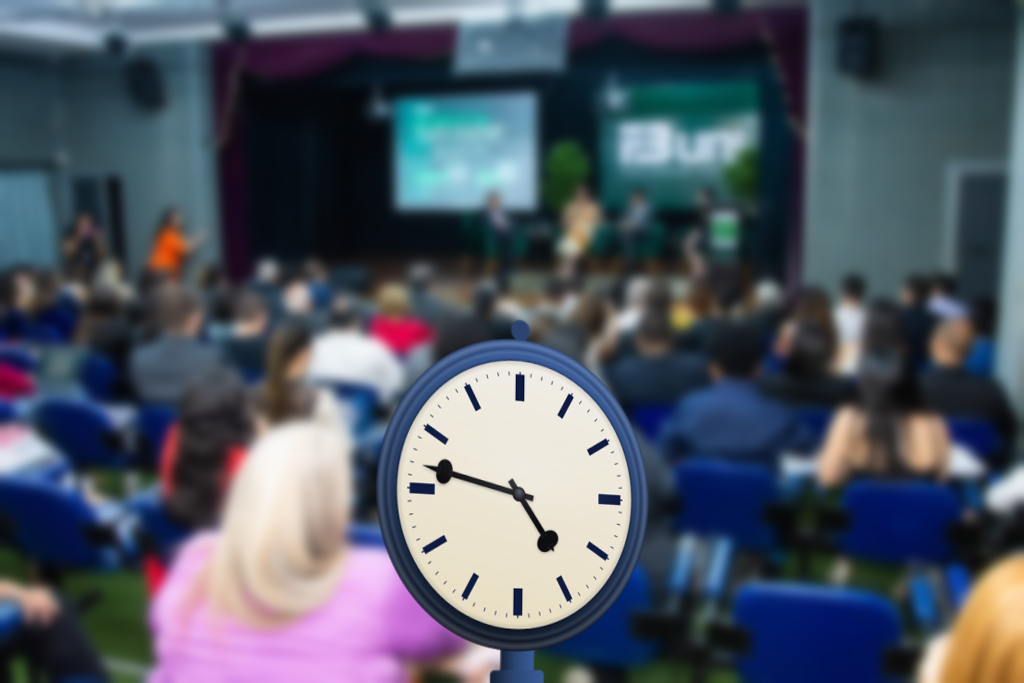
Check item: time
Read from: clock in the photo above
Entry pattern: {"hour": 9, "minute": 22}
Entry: {"hour": 4, "minute": 47}
